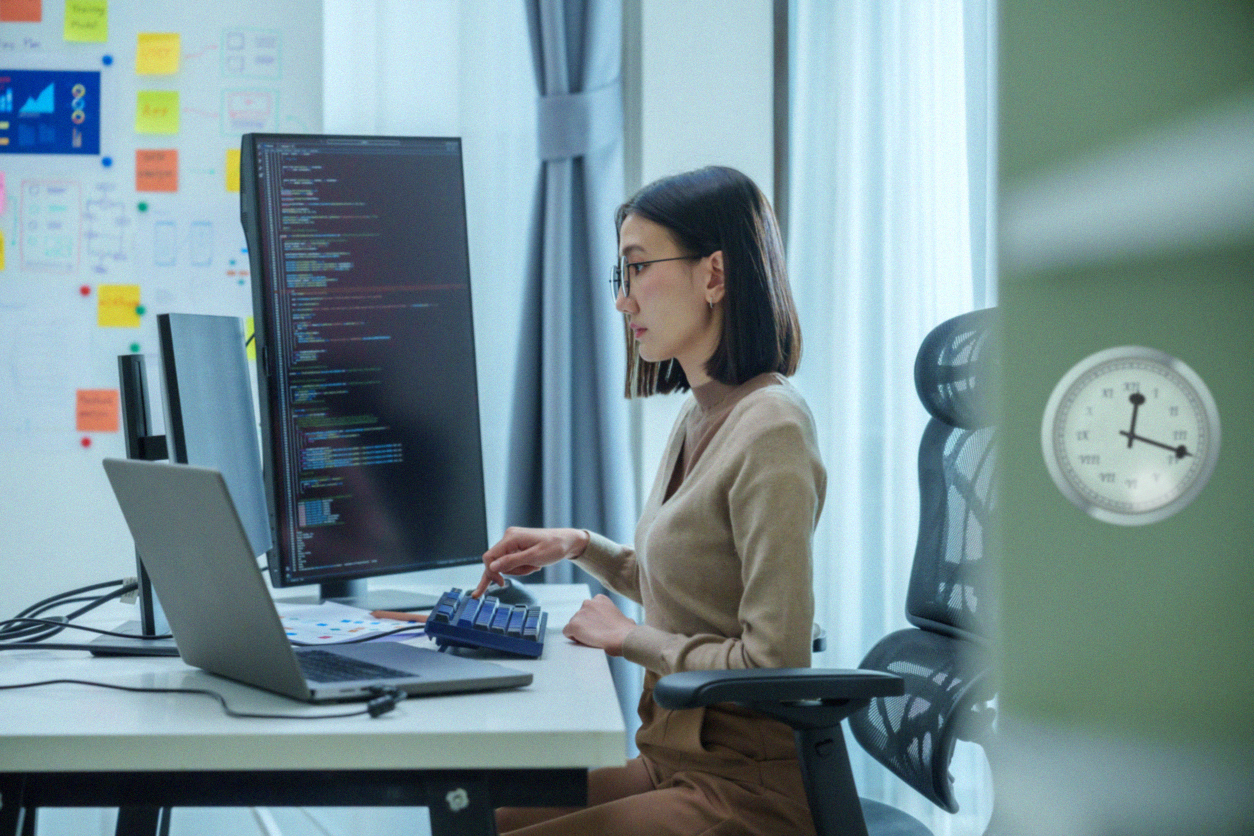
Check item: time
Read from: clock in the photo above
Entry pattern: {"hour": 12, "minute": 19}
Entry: {"hour": 12, "minute": 18}
